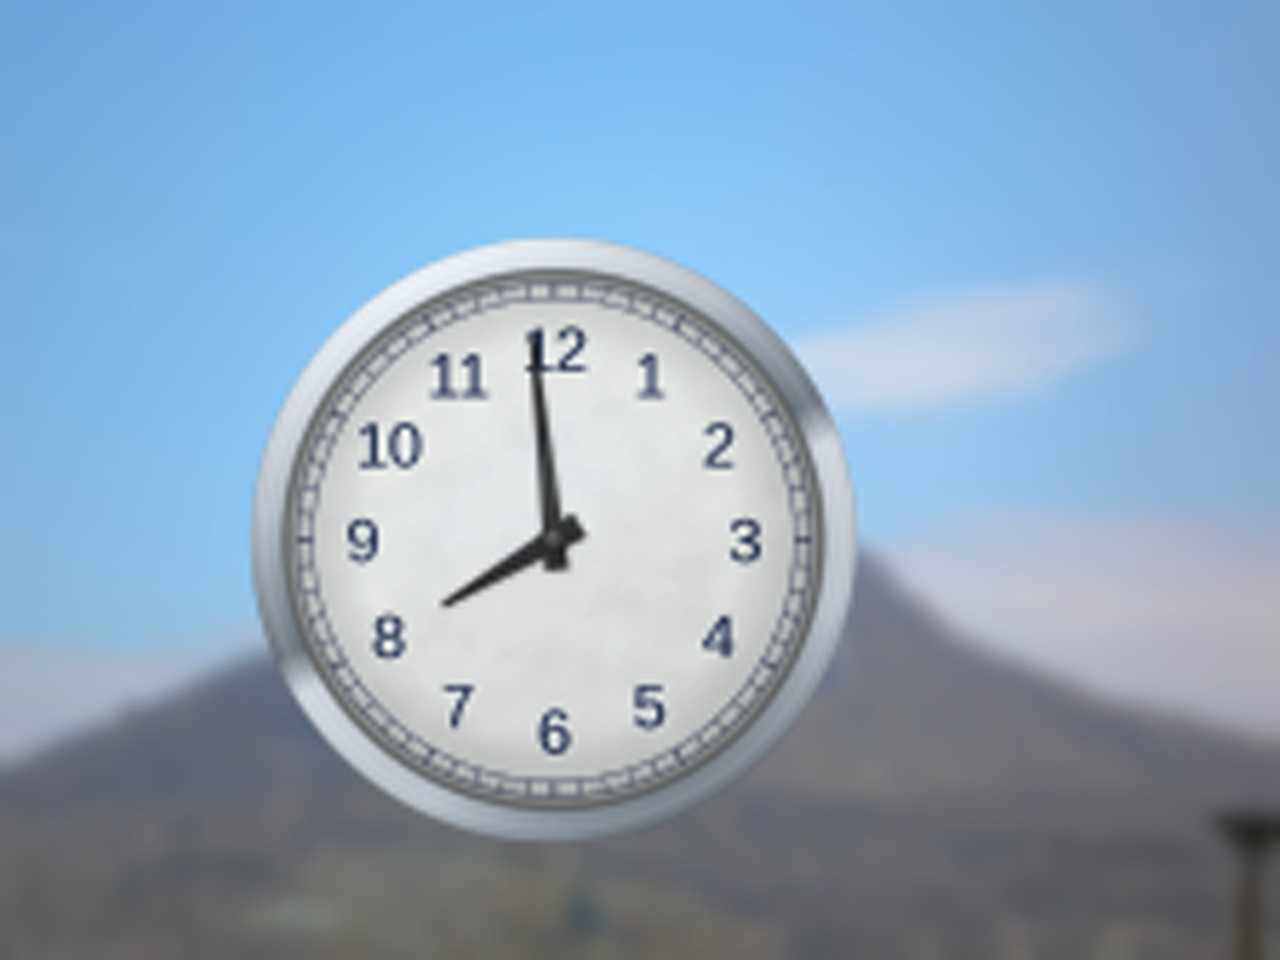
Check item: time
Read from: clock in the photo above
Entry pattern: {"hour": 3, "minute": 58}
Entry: {"hour": 7, "minute": 59}
